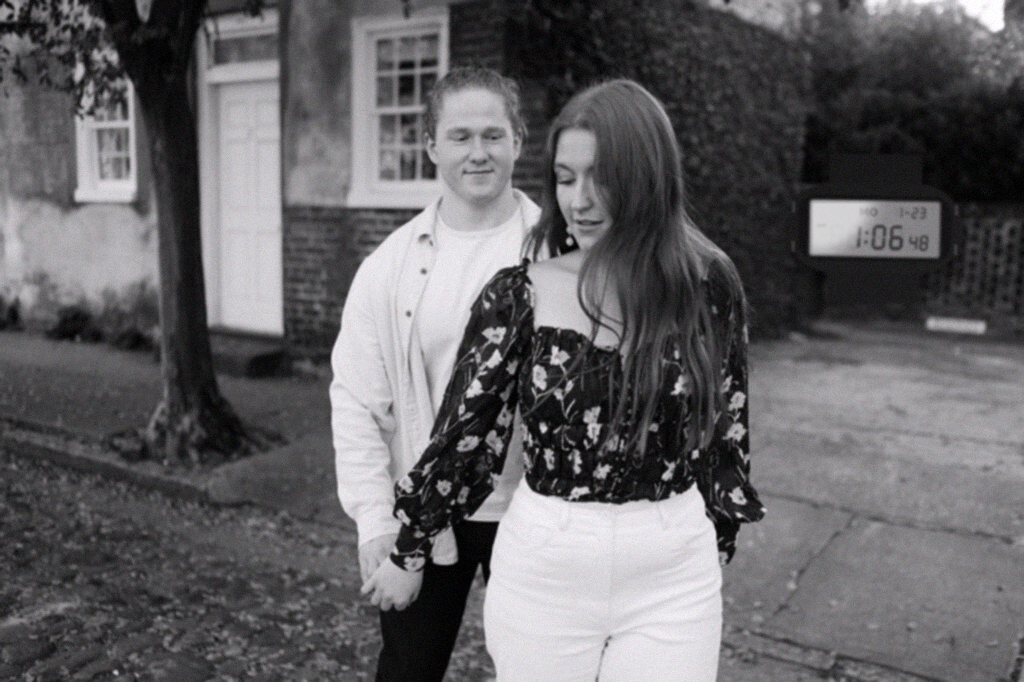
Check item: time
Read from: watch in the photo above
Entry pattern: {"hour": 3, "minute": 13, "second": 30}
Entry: {"hour": 1, "minute": 6, "second": 48}
